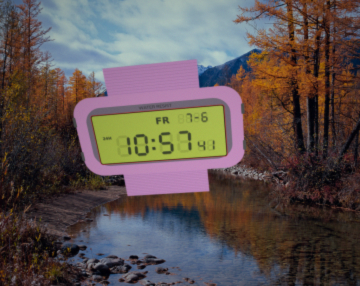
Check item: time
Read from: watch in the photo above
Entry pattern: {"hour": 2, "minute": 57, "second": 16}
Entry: {"hour": 10, "minute": 57, "second": 41}
